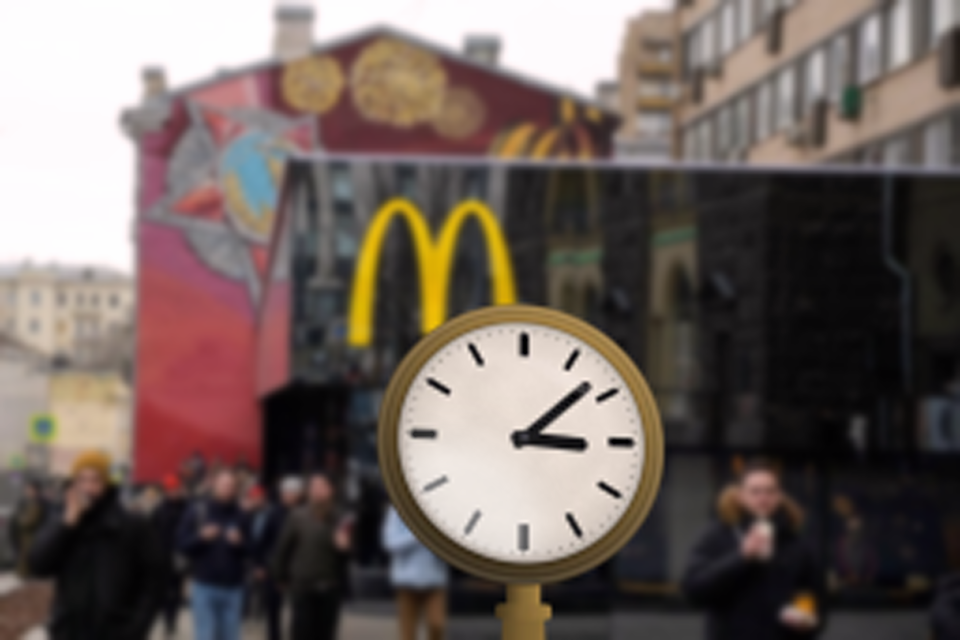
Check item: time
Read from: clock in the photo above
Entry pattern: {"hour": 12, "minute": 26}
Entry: {"hour": 3, "minute": 8}
